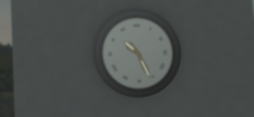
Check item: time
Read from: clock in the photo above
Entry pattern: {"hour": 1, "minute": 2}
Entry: {"hour": 10, "minute": 26}
